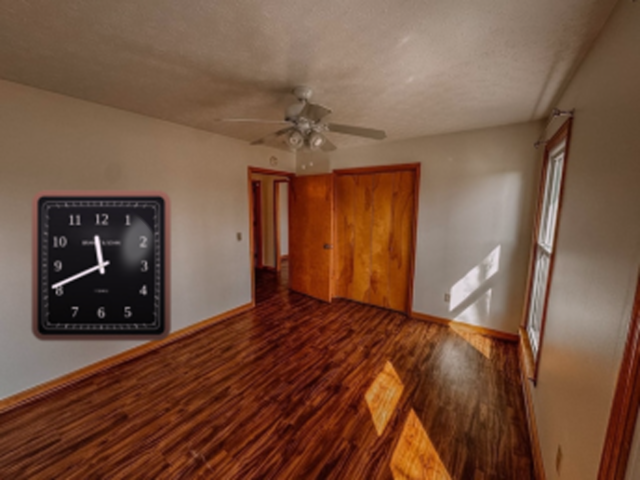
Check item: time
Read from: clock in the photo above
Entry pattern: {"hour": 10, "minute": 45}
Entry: {"hour": 11, "minute": 41}
